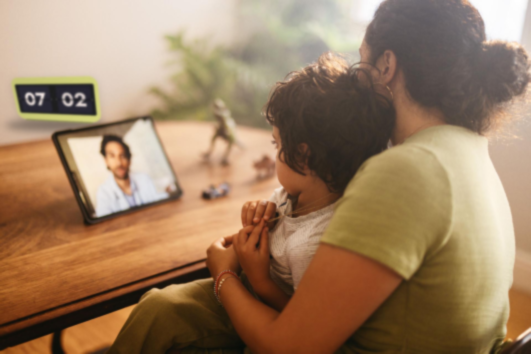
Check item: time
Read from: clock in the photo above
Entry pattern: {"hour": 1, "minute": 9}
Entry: {"hour": 7, "minute": 2}
